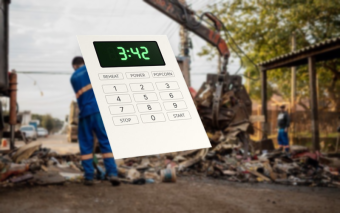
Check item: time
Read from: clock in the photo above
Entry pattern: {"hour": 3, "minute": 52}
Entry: {"hour": 3, "minute": 42}
